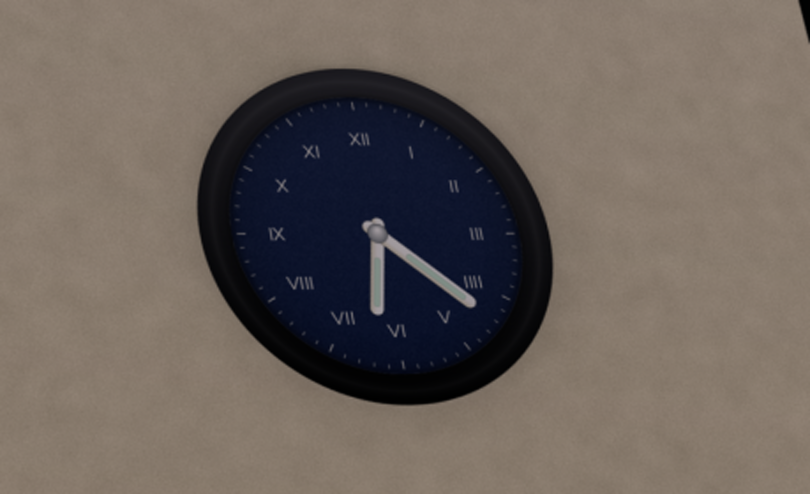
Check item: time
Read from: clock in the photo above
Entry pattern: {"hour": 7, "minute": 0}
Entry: {"hour": 6, "minute": 22}
